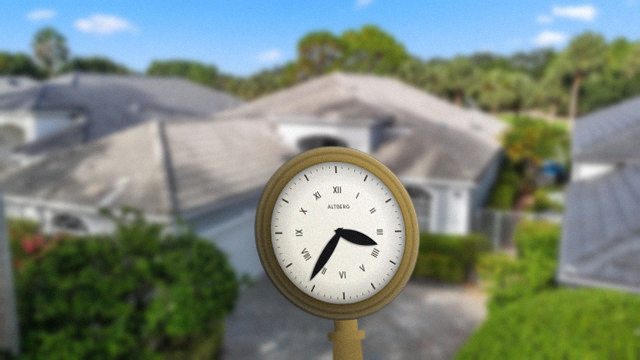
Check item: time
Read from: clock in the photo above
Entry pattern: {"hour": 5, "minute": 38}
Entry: {"hour": 3, "minute": 36}
